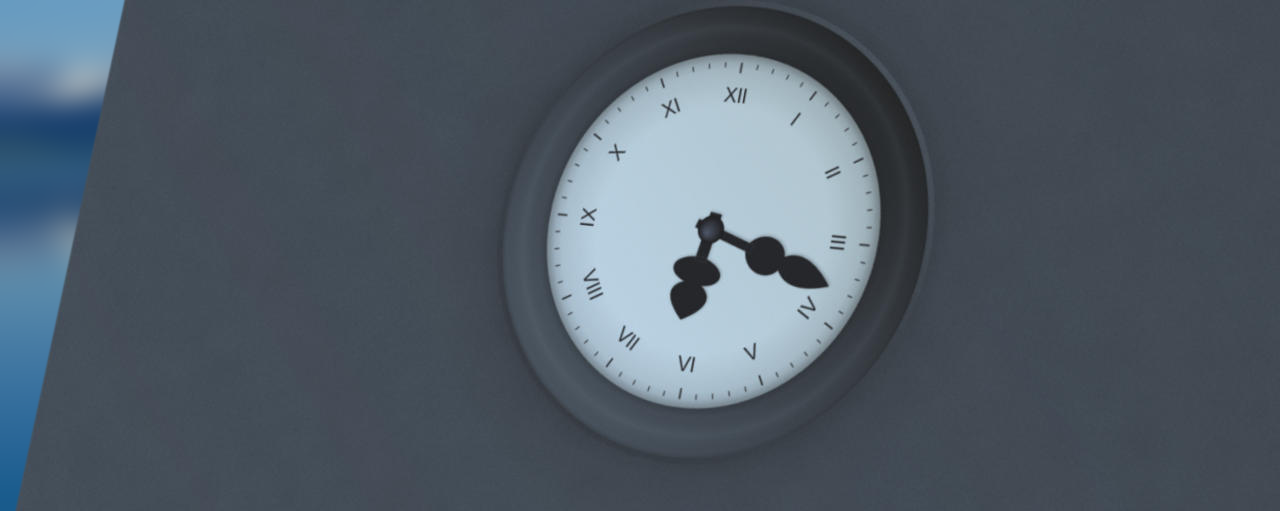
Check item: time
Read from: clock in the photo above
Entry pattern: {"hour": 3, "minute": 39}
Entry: {"hour": 6, "minute": 18}
